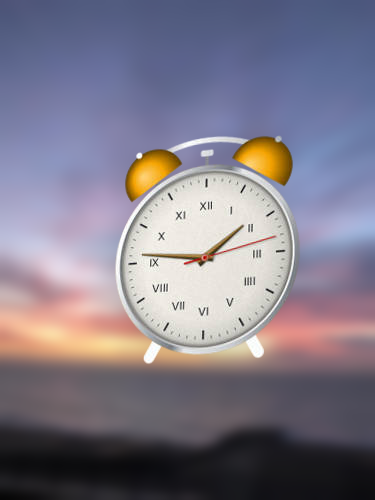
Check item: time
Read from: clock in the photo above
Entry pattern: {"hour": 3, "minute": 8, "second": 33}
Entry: {"hour": 1, "minute": 46, "second": 13}
